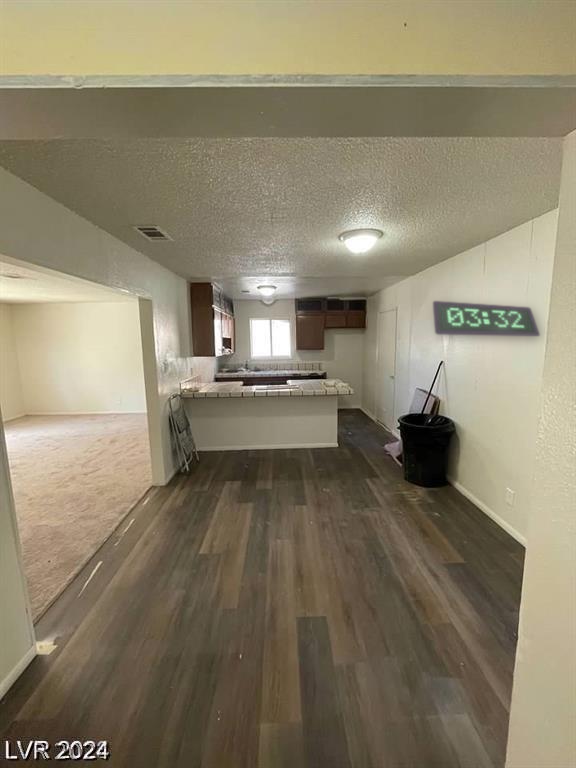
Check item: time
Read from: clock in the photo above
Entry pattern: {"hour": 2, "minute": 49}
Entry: {"hour": 3, "minute": 32}
